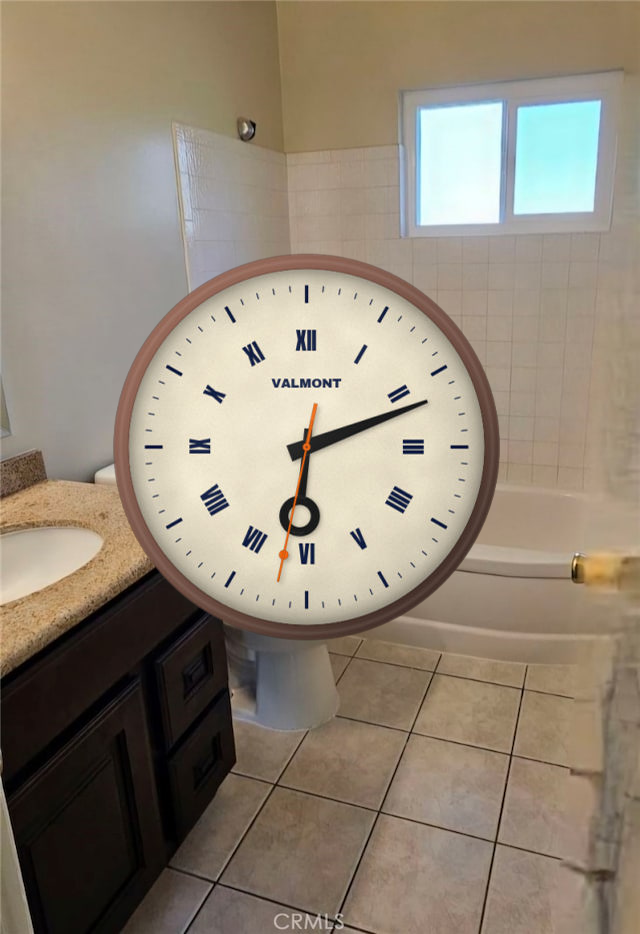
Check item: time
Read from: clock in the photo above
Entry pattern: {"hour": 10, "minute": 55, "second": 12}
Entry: {"hour": 6, "minute": 11, "second": 32}
